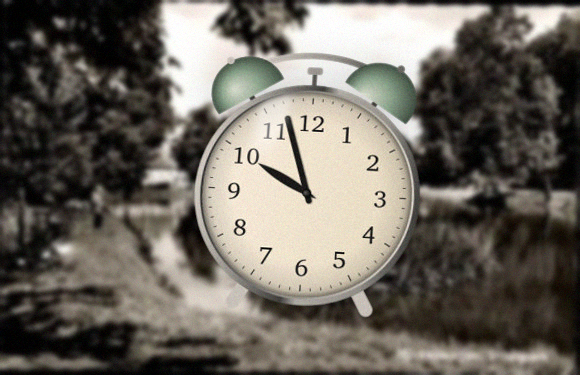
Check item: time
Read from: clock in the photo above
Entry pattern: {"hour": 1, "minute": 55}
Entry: {"hour": 9, "minute": 57}
